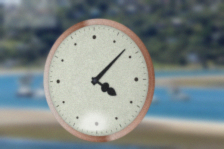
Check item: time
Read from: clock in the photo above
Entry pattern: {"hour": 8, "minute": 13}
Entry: {"hour": 4, "minute": 8}
